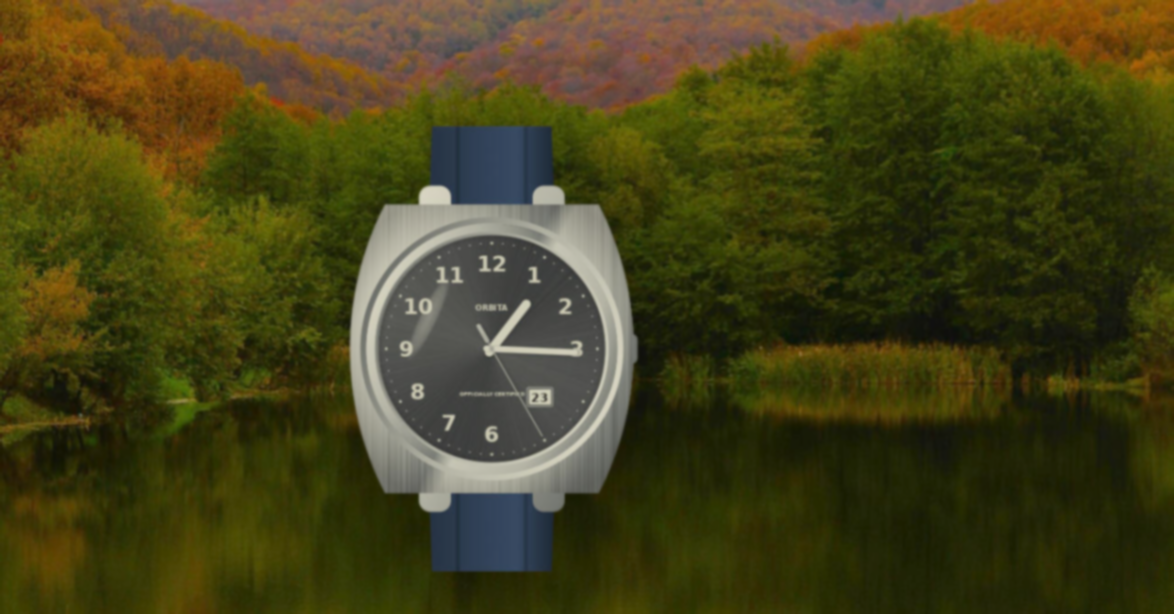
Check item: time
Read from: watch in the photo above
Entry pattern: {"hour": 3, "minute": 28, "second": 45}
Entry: {"hour": 1, "minute": 15, "second": 25}
